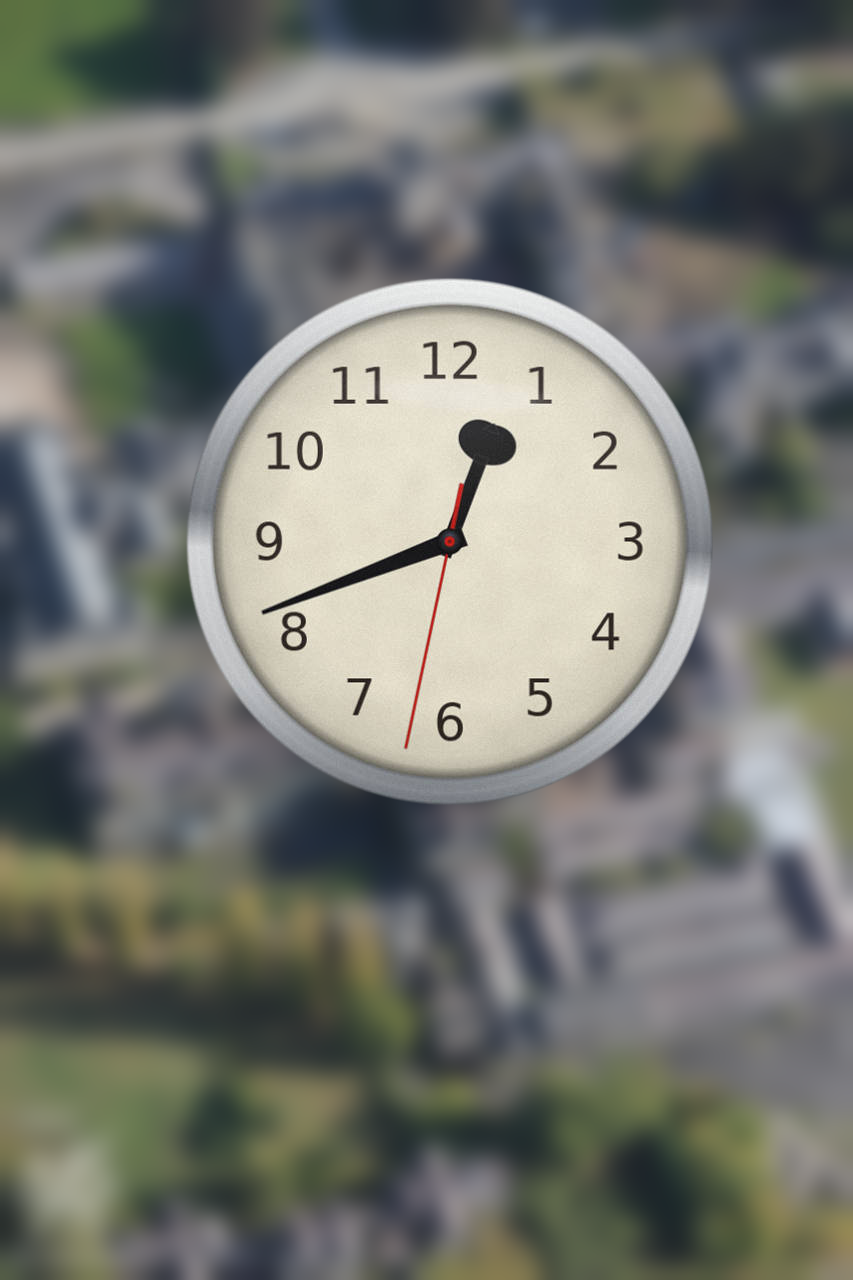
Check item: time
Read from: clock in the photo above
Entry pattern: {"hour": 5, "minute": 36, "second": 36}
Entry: {"hour": 12, "minute": 41, "second": 32}
